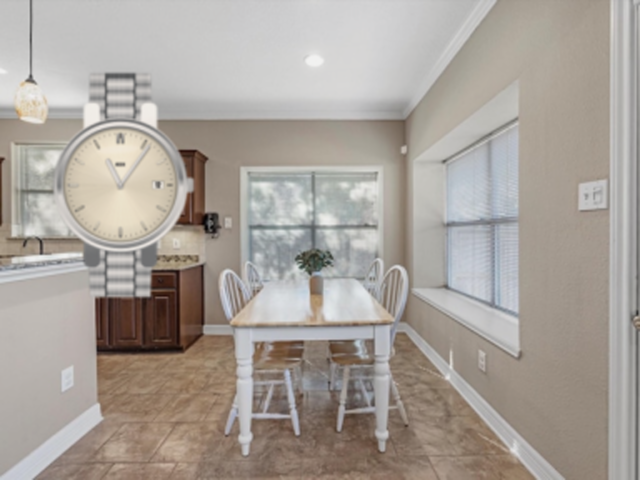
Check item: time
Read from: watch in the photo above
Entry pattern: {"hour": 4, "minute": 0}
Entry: {"hour": 11, "minute": 6}
